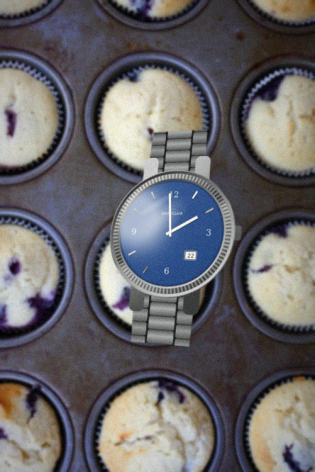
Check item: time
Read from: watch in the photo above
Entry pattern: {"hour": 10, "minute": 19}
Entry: {"hour": 1, "minute": 59}
